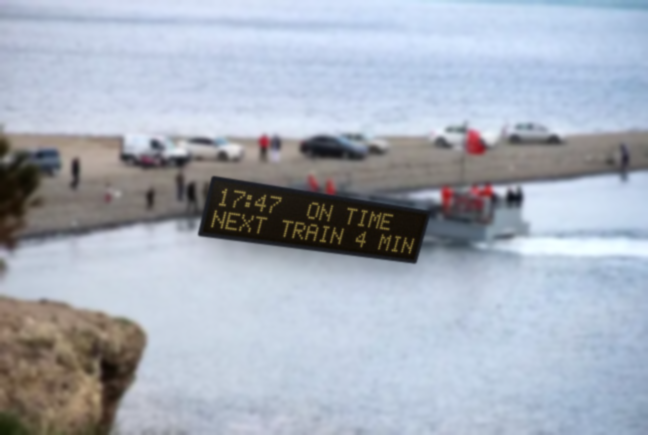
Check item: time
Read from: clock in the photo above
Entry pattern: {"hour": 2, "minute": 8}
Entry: {"hour": 17, "minute": 47}
